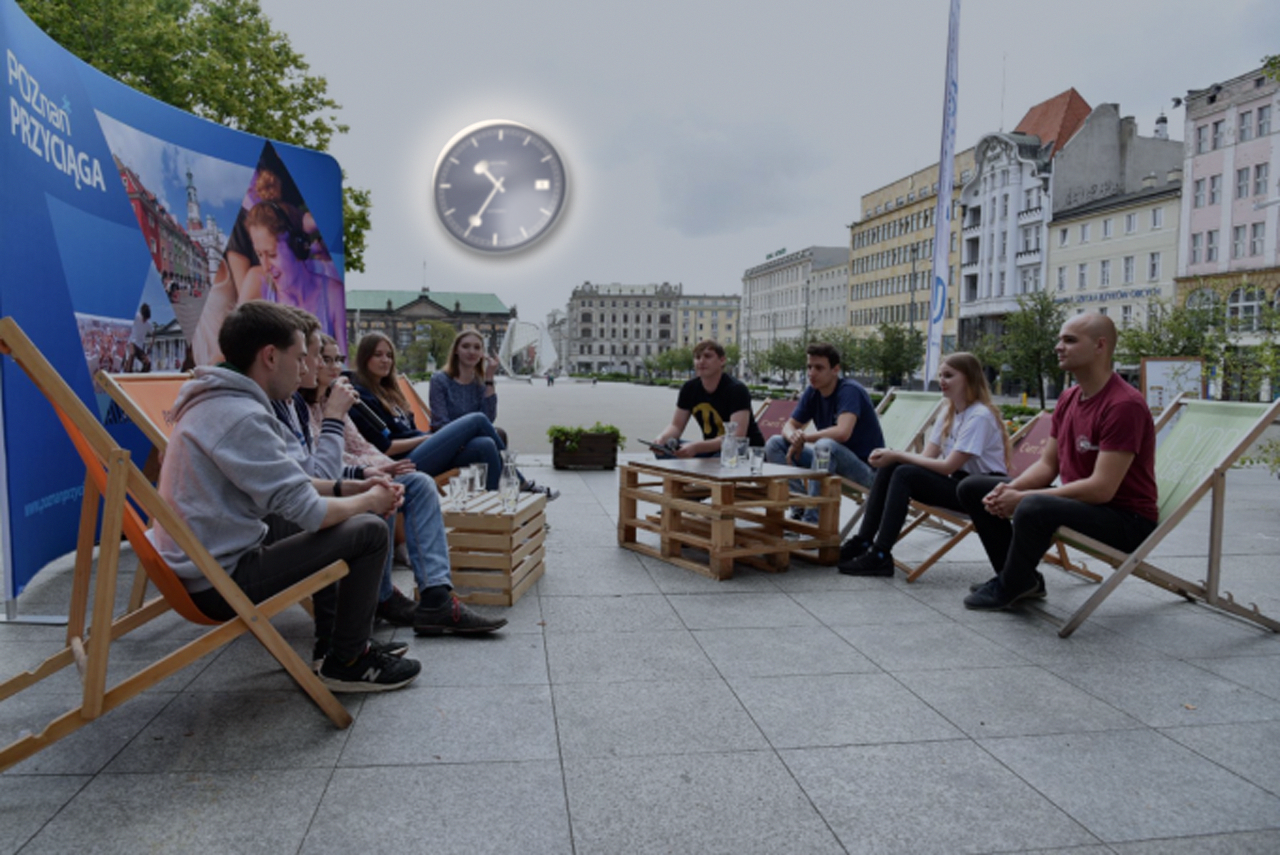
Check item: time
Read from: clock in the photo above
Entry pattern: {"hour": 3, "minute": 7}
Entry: {"hour": 10, "minute": 35}
